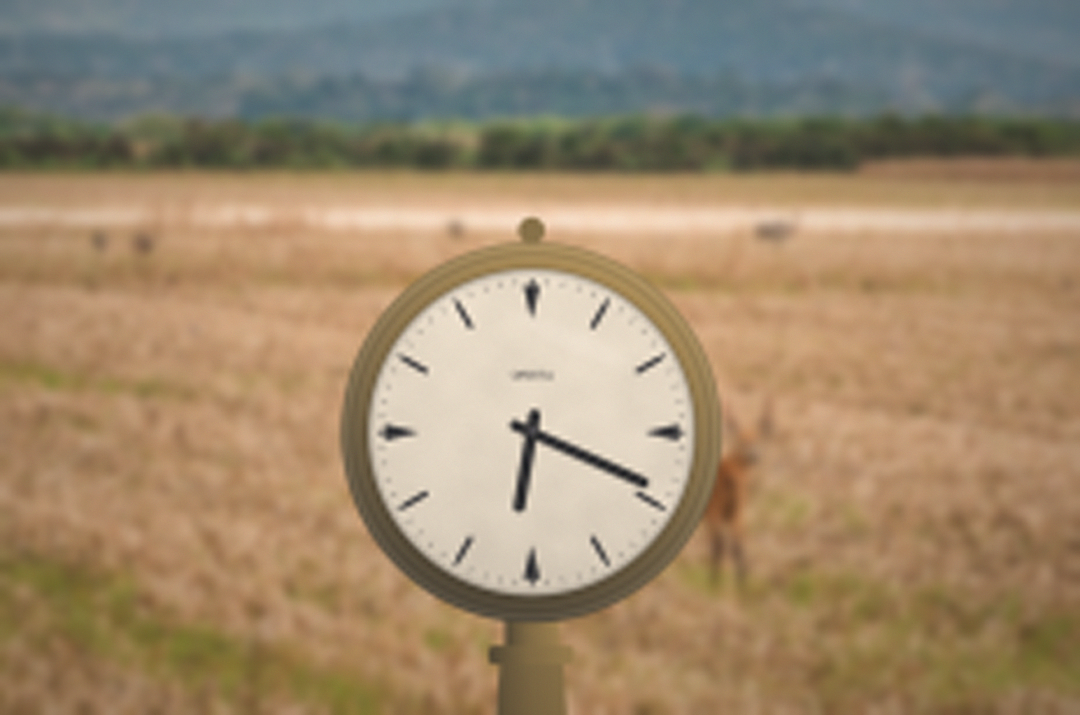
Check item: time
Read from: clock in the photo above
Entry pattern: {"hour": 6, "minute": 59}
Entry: {"hour": 6, "minute": 19}
